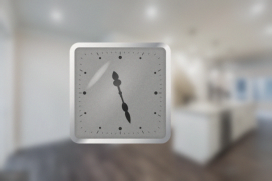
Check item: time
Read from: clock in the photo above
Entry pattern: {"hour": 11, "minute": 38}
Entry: {"hour": 11, "minute": 27}
